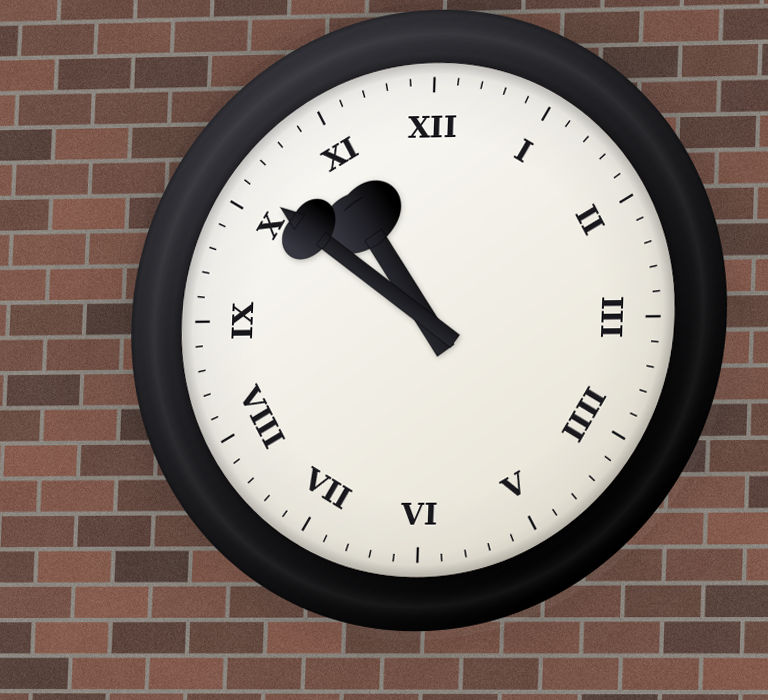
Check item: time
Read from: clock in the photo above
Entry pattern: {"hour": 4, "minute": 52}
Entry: {"hour": 10, "minute": 51}
